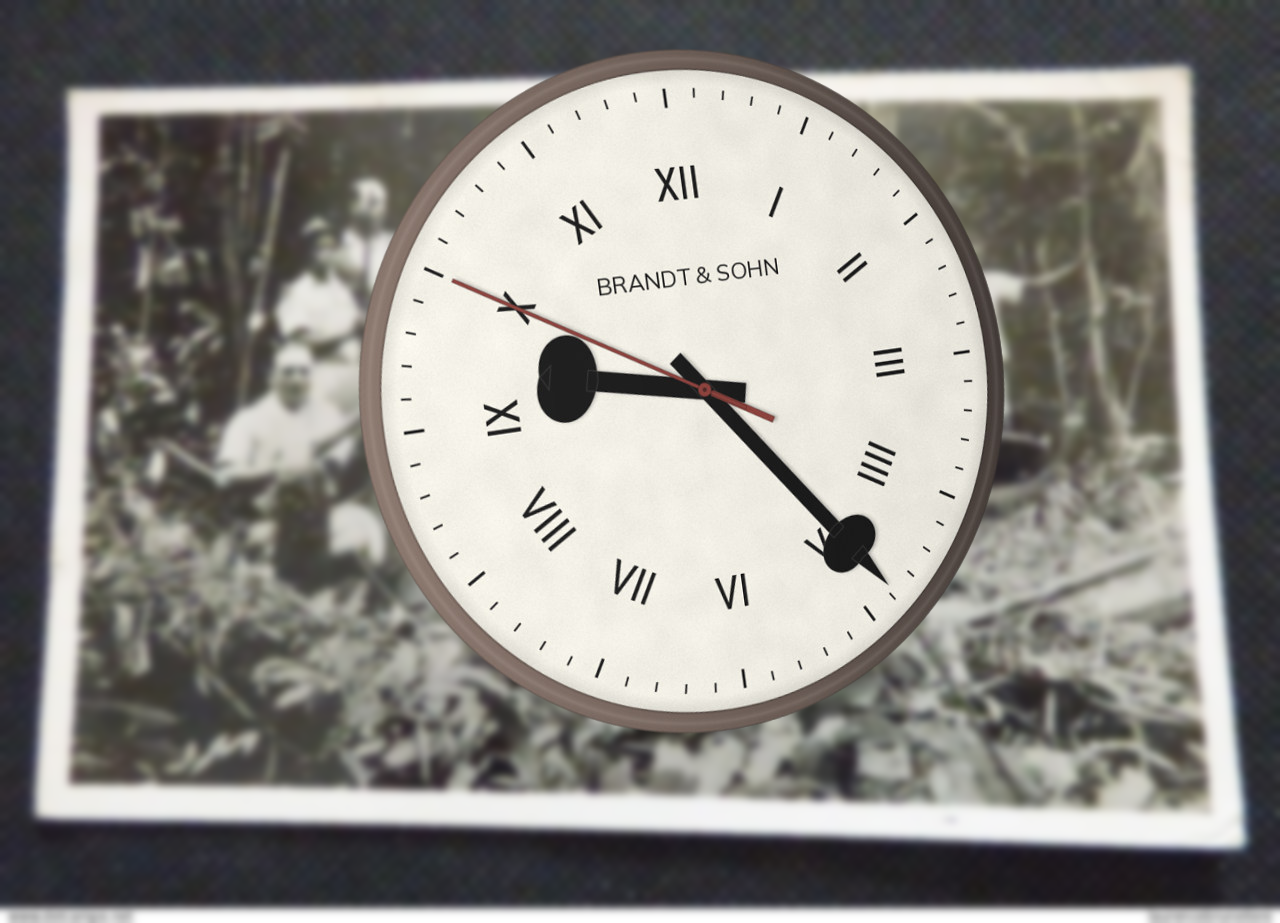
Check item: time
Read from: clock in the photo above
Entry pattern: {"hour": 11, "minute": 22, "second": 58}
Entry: {"hour": 9, "minute": 23, "second": 50}
